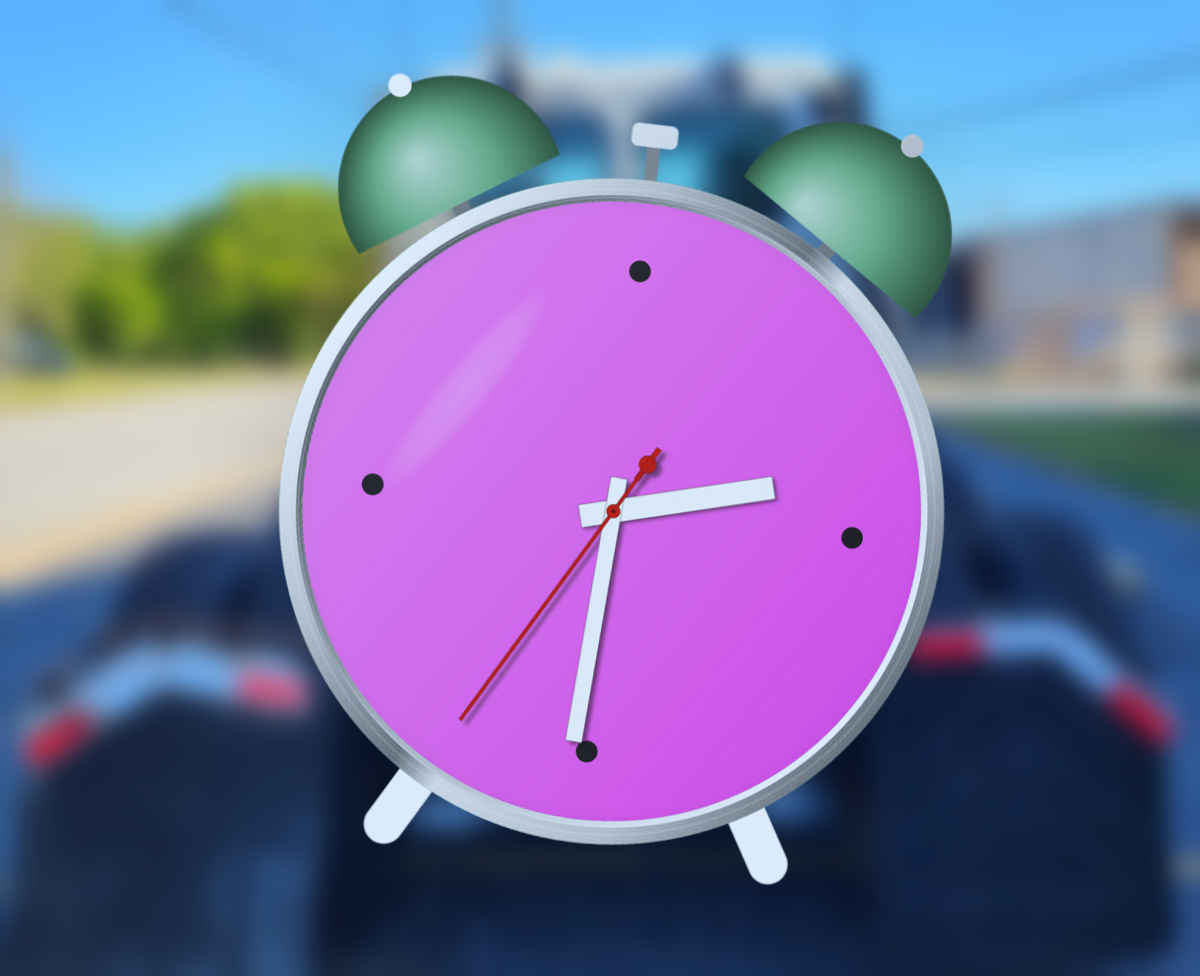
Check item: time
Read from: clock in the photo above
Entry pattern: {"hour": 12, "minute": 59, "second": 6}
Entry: {"hour": 2, "minute": 30, "second": 35}
